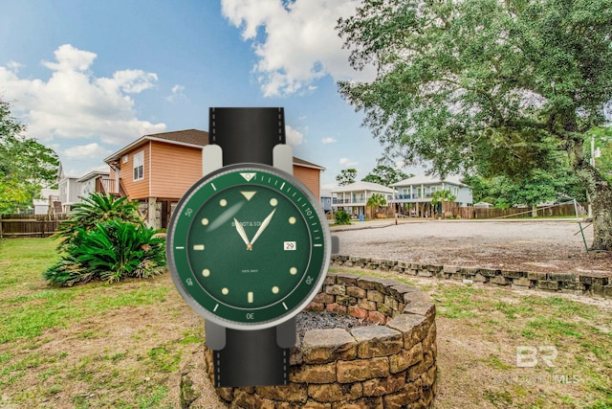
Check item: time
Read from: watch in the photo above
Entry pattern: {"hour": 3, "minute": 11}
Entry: {"hour": 11, "minute": 6}
